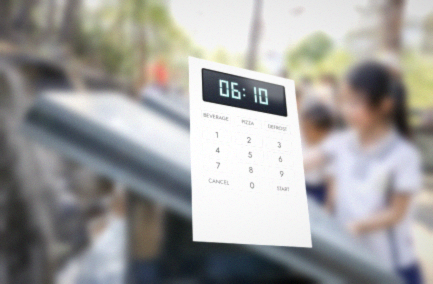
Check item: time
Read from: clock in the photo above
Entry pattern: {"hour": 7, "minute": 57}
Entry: {"hour": 6, "minute": 10}
